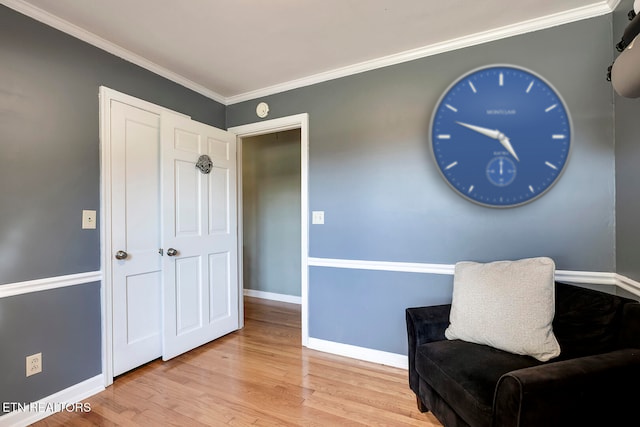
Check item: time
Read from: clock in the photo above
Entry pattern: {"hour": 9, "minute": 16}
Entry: {"hour": 4, "minute": 48}
